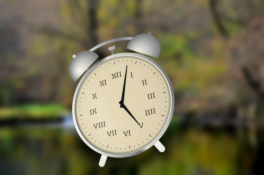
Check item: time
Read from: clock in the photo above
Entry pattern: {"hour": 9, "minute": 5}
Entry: {"hour": 5, "minute": 3}
